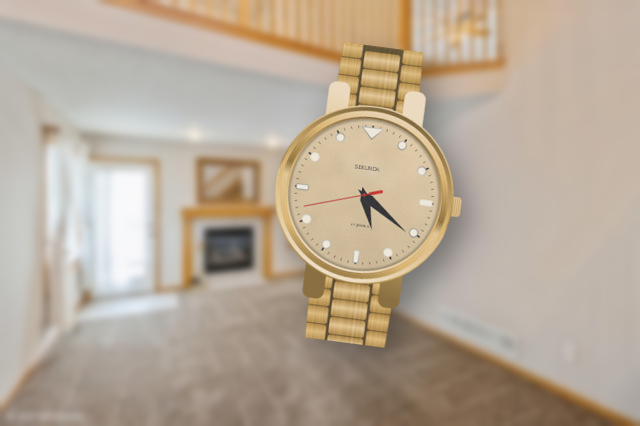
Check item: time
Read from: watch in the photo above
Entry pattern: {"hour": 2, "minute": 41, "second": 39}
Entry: {"hour": 5, "minute": 20, "second": 42}
